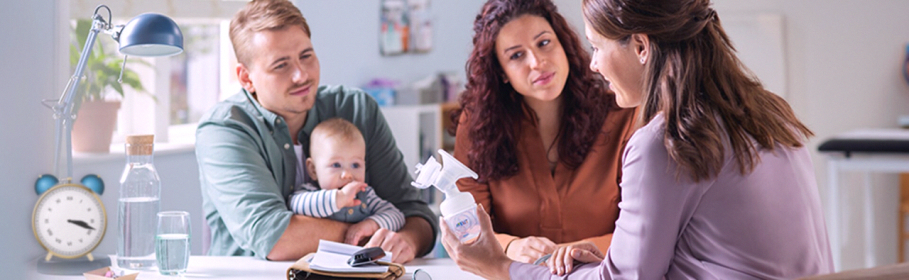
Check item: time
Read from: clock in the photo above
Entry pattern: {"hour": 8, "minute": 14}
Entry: {"hour": 3, "minute": 18}
